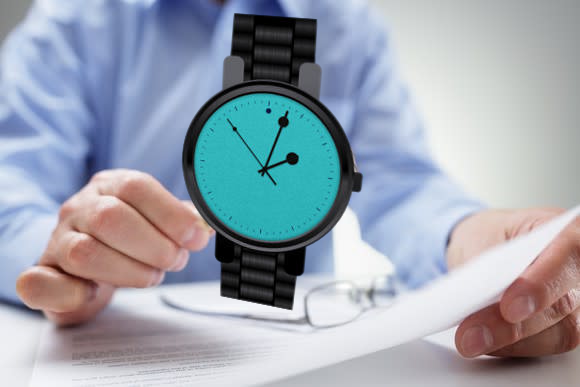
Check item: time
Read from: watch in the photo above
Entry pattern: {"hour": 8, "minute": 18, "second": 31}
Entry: {"hour": 2, "minute": 2, "second": 53}
